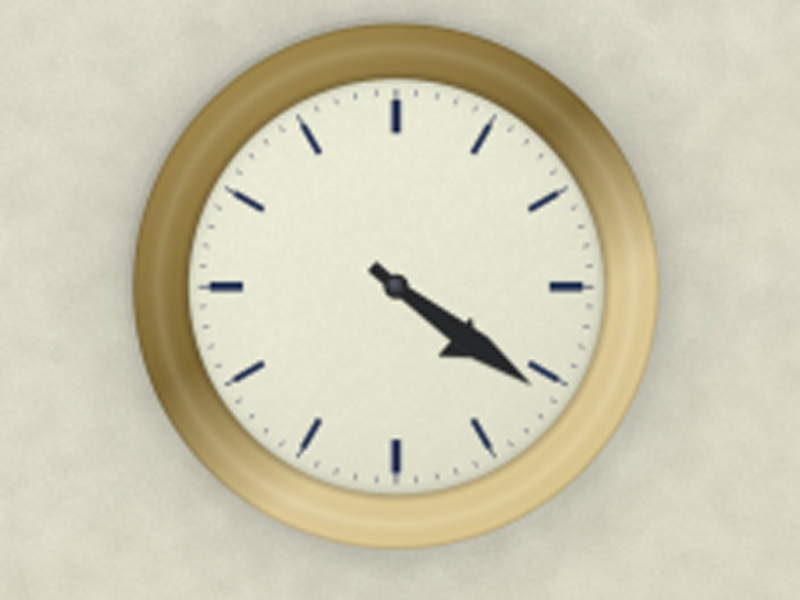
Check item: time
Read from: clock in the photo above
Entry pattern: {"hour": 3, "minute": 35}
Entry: {"hour": 4, "minute": 21}
